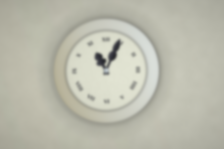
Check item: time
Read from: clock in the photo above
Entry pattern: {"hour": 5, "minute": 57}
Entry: {"hour": 11, "minute": 4}
